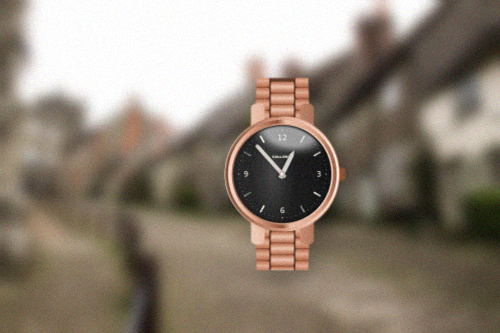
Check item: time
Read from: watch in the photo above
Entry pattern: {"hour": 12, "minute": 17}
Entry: {"hour": 12, "minute": 53}
